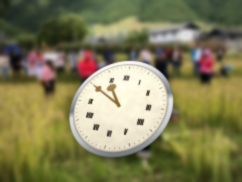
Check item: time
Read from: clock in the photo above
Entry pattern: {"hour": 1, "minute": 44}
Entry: {"hour": 10, "minute": 50}
